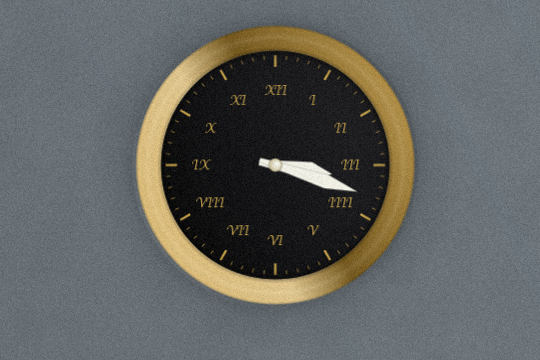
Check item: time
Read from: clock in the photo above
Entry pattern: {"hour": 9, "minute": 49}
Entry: {"hour": 3, "minute": 18}
